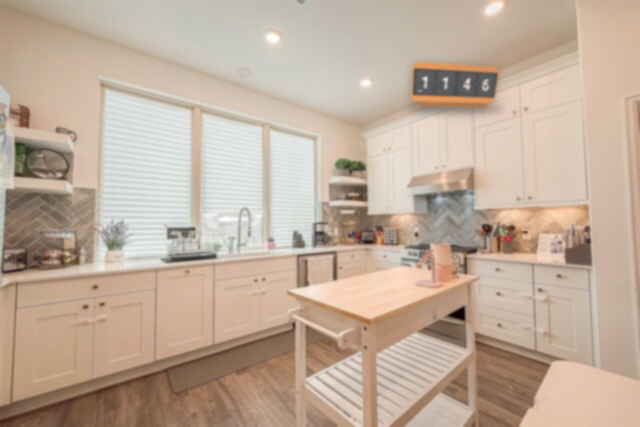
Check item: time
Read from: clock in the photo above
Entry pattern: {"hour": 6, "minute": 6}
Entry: {"hour": 11, "minute": 46}
